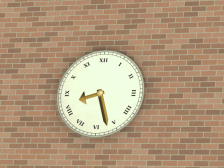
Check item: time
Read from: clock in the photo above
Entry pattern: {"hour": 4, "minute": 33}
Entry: {"hour": 8, "minute": 27}
